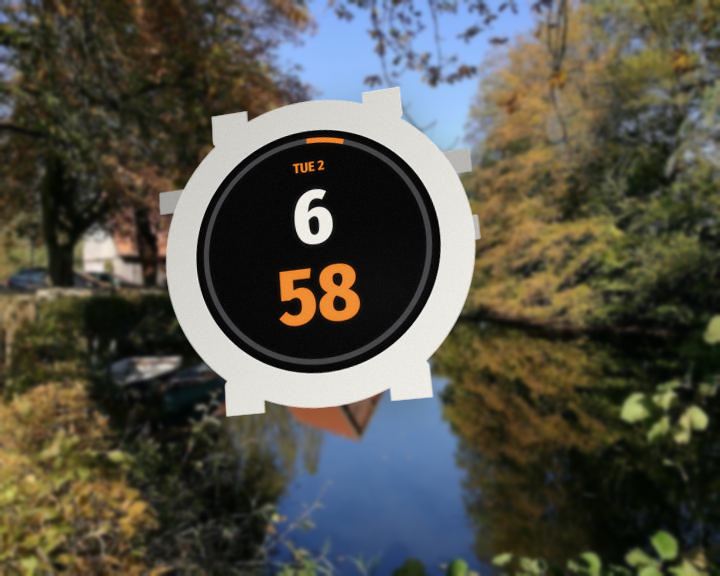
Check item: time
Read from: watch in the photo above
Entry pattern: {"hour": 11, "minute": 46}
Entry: {"hour": 6, "minute": 58}
